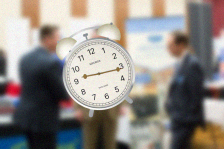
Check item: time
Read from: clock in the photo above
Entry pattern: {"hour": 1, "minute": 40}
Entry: {"hour": 9, "minute": 16}
